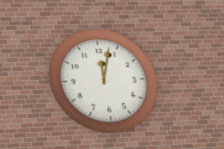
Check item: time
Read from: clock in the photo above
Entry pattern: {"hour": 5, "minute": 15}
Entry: {"hour": 12, "minute": 3}
